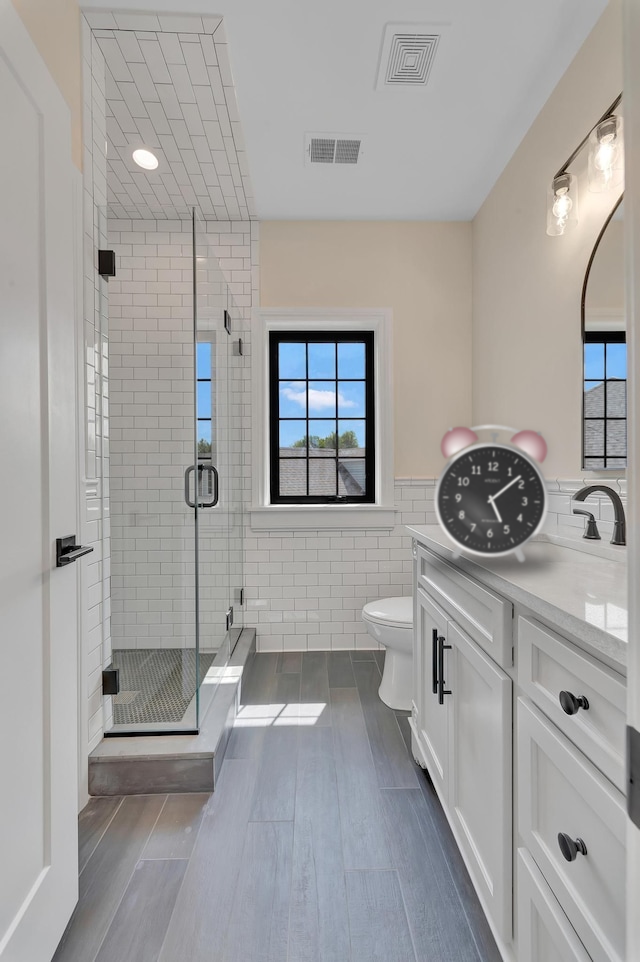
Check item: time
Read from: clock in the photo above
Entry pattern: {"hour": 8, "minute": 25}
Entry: {"hour": 5, "minute": 8}
